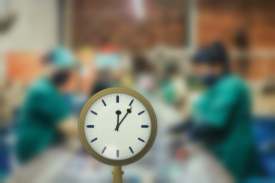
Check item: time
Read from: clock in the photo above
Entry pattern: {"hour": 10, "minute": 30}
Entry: {"hour": 12, "minute": 6}
